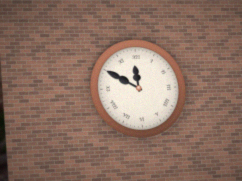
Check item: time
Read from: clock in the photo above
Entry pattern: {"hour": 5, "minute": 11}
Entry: {"hour": 11, "minute": 50}
